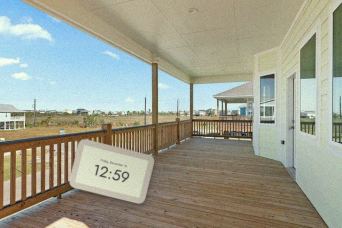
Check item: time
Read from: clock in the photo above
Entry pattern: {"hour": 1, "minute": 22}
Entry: {"hour": 12, "minute": 59}
